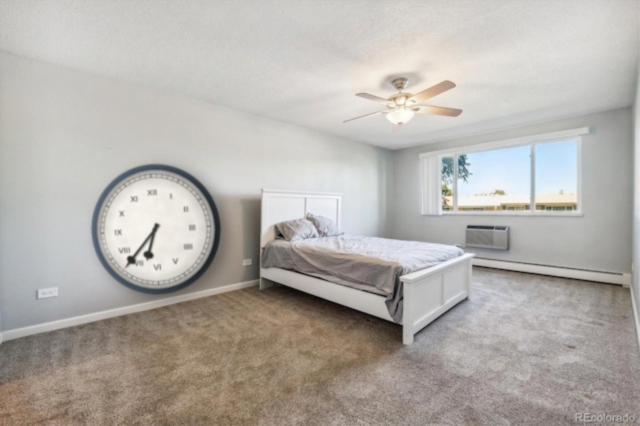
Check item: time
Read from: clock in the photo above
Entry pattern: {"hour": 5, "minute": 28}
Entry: {"hour": 6, "minute": 37}
